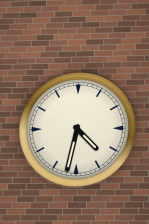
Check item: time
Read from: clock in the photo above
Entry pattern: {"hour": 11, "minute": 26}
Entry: {"hour": 4, "minute": 32}
